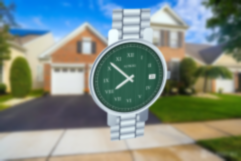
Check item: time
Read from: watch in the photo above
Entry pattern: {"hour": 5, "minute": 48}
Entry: {"hour": 7, "minute": 52}
